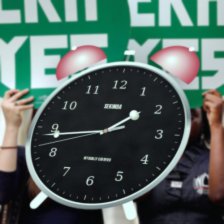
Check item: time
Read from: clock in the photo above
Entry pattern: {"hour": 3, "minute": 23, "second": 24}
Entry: {"hour": 1, "minute": 43, "second": 42}
